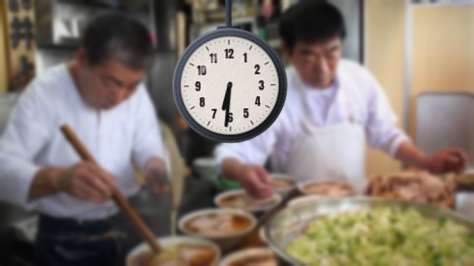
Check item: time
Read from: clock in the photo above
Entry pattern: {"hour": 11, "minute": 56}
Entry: {"hour": 6, "minute": 31}
